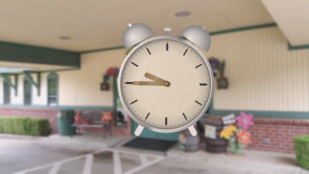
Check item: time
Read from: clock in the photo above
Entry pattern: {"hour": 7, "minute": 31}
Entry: {"hour": 9, "minute": 45}
